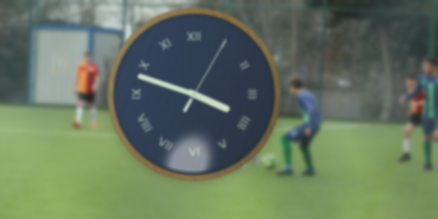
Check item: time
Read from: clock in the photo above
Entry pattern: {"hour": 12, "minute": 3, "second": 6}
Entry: {"hour": 3, "minute": 48, "second": 5}
